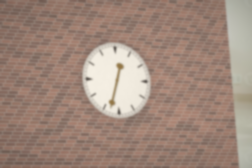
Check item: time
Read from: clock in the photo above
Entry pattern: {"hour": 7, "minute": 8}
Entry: {"hour": 12, "minute": 33}
